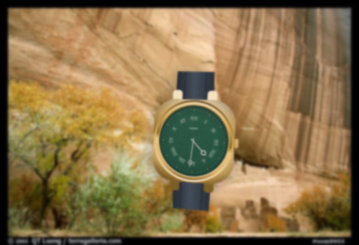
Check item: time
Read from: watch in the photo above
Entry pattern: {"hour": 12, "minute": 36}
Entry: {"hour": 4, "minute": 31}
